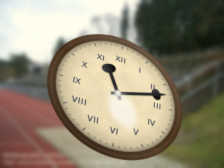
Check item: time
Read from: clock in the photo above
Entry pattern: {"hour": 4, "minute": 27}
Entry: {"hour": 11, "minute": 12}
